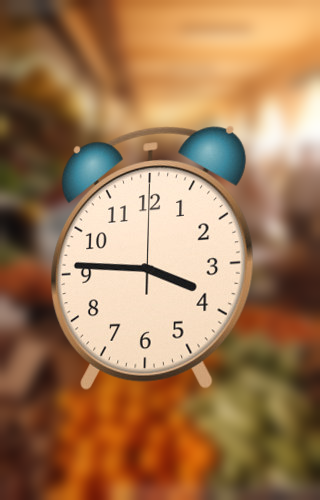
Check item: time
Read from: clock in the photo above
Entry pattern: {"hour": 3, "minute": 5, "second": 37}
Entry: {"hour": 3, "minute": 46, "second": 0}
